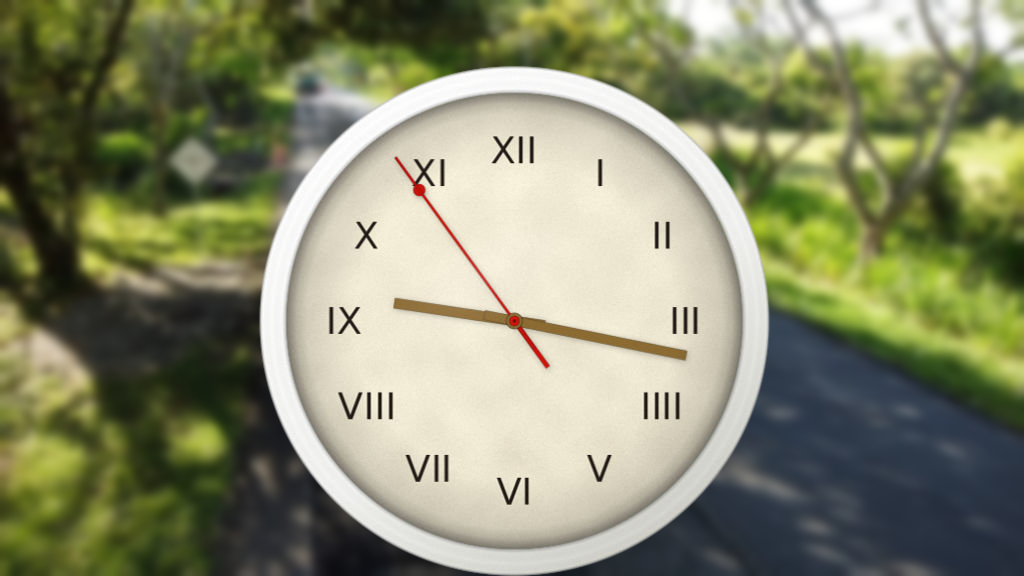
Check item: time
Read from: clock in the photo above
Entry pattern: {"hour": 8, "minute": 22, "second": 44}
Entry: {"hour": 9, "minute": 16, "second": 54}
